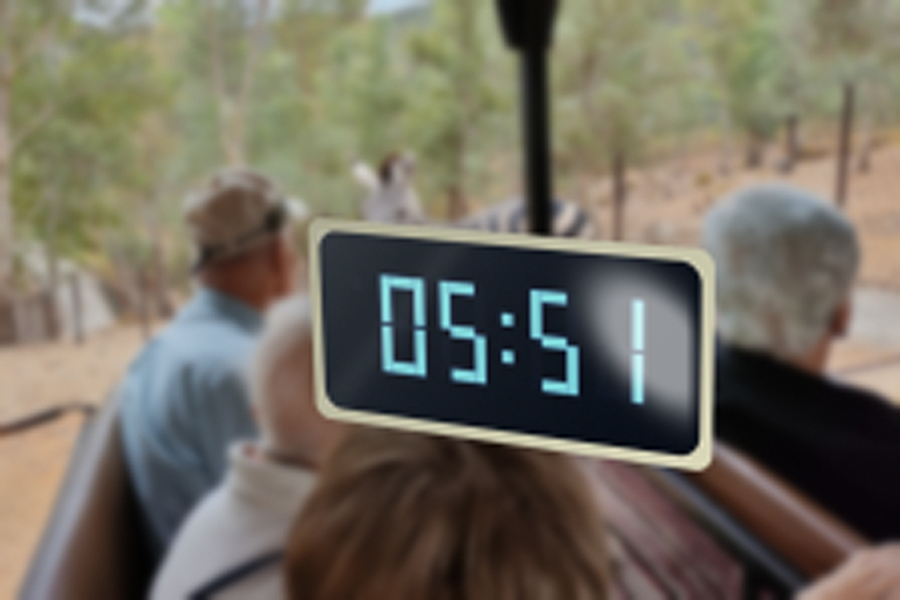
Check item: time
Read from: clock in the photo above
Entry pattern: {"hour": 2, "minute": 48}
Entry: {"hour": 5, "minute": 51}
